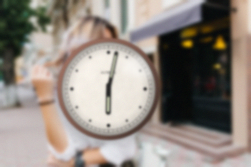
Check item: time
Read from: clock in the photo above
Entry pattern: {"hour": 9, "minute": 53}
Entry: {"hour": 6, "minute": 2}
